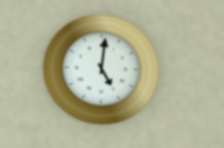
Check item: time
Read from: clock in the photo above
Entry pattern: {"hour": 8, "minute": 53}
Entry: {"hour": 5, "minute": 1}
